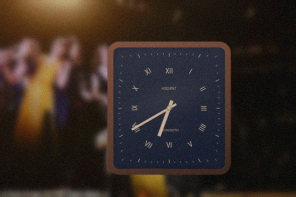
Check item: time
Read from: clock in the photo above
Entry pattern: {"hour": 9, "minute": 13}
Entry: {"hour": 6, "minute": 40}
